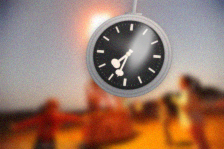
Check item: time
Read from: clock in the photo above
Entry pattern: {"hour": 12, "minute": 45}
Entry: {"hour": 7, "minute": 33}
